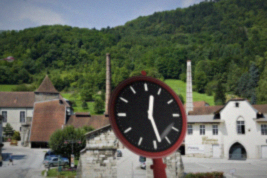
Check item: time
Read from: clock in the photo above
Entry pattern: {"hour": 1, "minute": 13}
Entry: {"hour": 12, "minute": 28}
